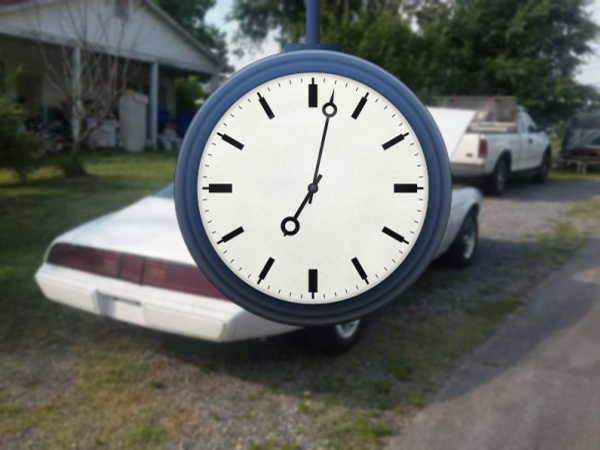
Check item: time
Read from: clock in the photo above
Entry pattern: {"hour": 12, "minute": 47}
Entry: {"hour": 7, "minute": 2}
